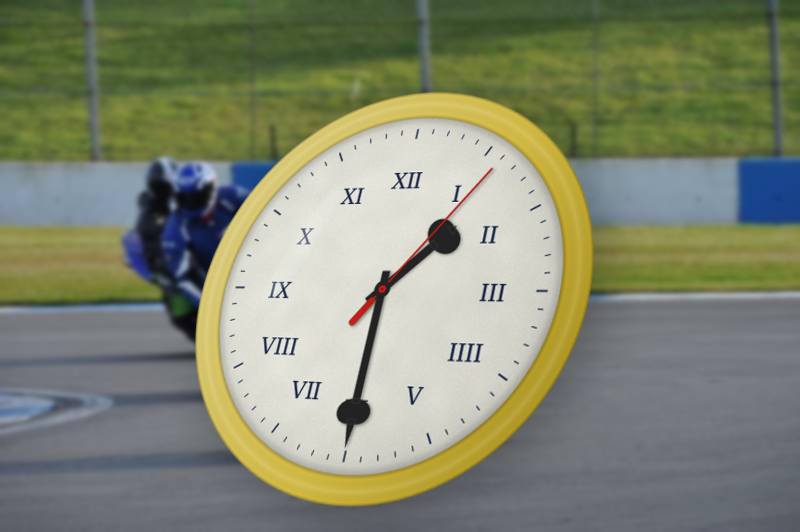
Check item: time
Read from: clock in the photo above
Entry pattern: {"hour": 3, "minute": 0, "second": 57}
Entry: {"hour": 1, "minute": 30, "second": 6}
